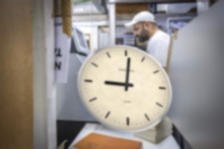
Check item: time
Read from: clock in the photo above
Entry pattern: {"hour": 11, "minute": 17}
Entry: {"hour": 9, "minute": 1}
